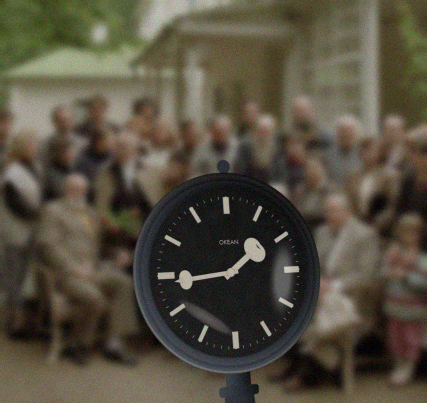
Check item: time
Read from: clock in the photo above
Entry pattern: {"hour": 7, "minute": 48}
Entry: {"hour": 1, "minute": 44}
